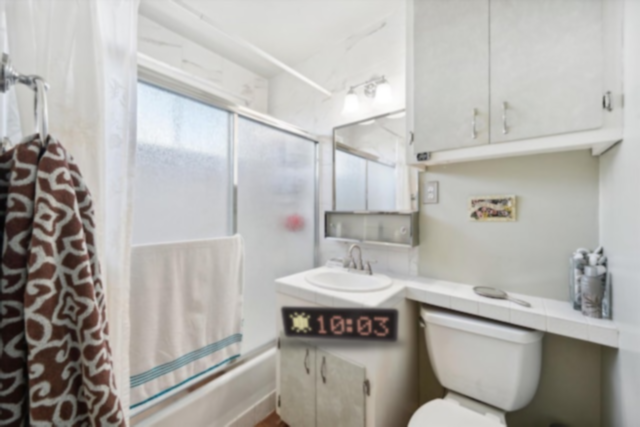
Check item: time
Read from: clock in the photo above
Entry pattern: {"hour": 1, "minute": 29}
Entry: {"hour": 10, "minute": 3}
